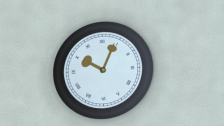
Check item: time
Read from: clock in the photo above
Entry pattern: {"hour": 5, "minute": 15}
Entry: {"hour": 10, "minute": 4}
